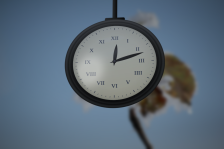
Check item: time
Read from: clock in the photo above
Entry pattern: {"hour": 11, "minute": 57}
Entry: {"hour": 12, "minute": 12}
